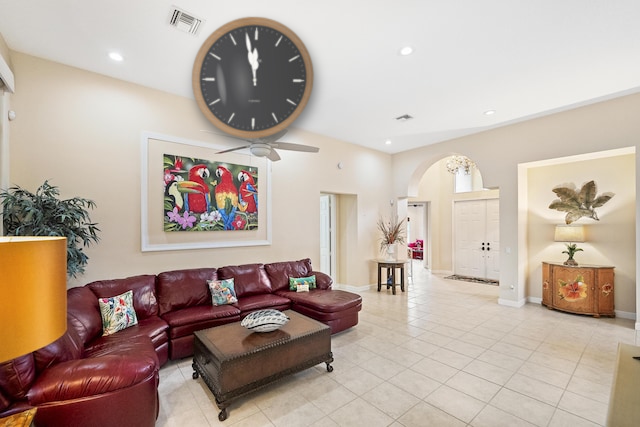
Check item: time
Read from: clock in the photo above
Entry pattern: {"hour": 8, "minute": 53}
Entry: {"hour": 11, "minute": 58}
